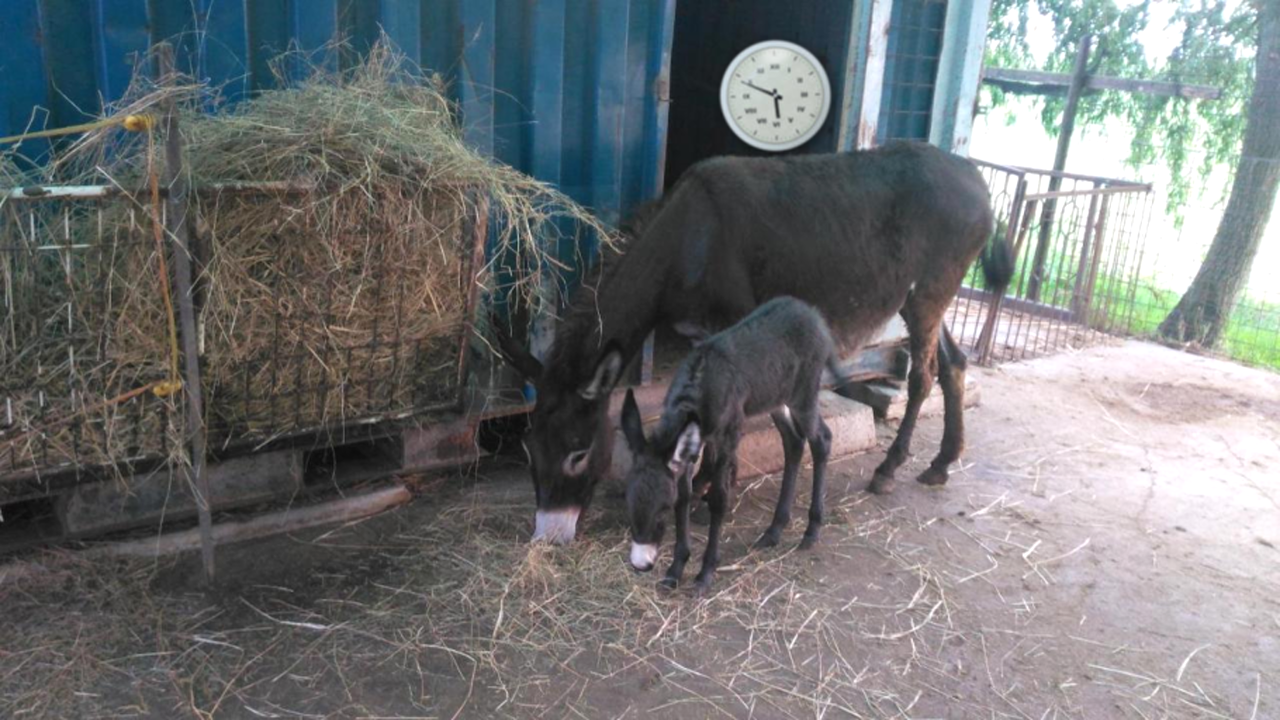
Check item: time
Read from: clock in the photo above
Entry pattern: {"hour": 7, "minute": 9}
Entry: {"hour": 5, "minute": 49}
